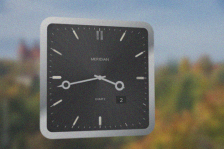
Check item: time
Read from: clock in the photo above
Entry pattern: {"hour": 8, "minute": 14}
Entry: {"hour": 3, "minute": 43}
